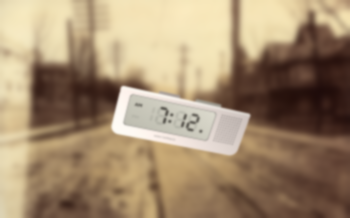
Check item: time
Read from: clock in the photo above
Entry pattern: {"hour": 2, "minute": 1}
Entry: {"hour": 7, "minute": 12}
